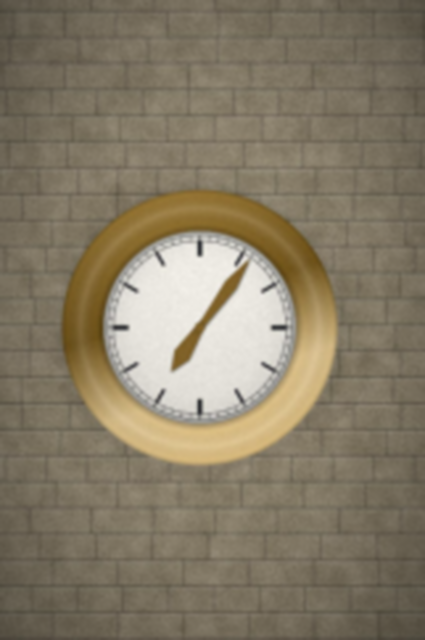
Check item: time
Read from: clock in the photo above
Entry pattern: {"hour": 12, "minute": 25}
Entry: {"hour": 7, "minute": 6}
